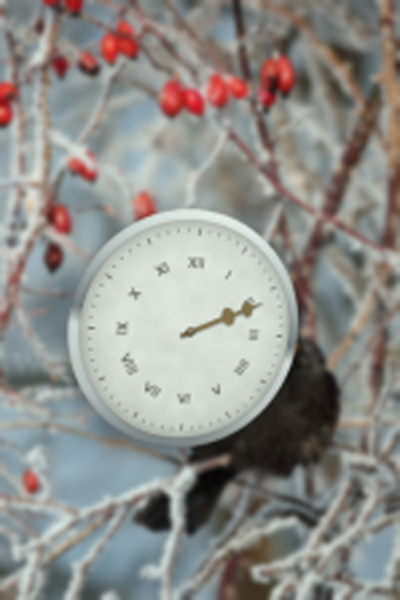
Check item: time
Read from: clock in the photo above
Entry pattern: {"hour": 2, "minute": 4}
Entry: {"hour": 2, "minute": 11}
